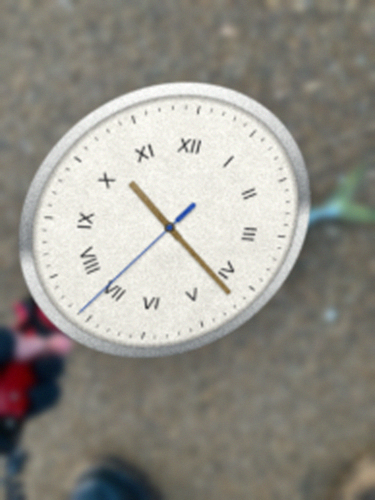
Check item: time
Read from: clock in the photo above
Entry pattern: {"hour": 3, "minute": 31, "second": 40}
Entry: {"hour": 10, "minute": 21, "second": 36}
